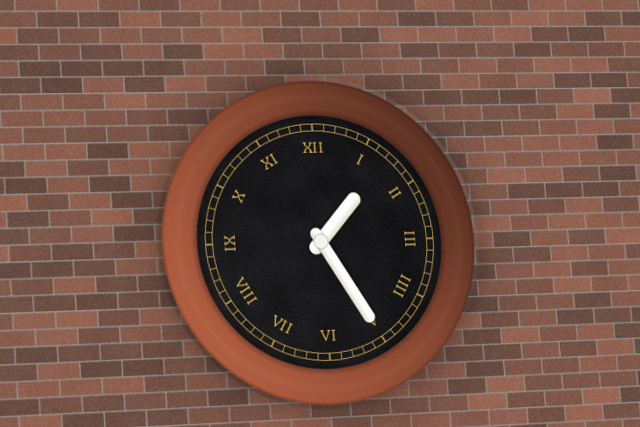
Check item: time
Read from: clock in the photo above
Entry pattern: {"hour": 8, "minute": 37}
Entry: {"hour": 1, "minute": 25}
